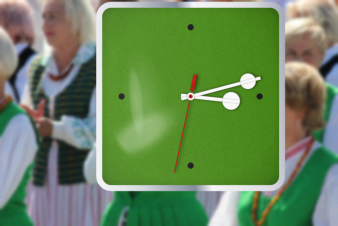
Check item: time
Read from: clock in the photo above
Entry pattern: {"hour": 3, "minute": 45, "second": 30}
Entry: {"hour": 3, "minute": 12, "second": 32}
